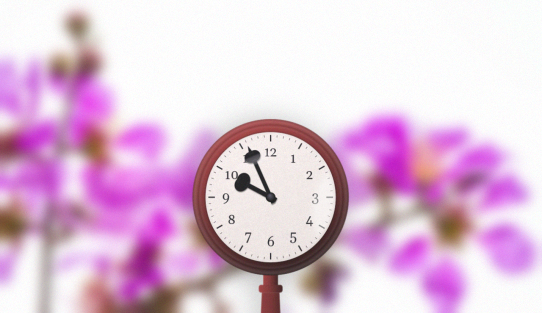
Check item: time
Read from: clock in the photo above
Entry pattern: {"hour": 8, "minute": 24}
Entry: {"hour": 9, "minute": 56}
